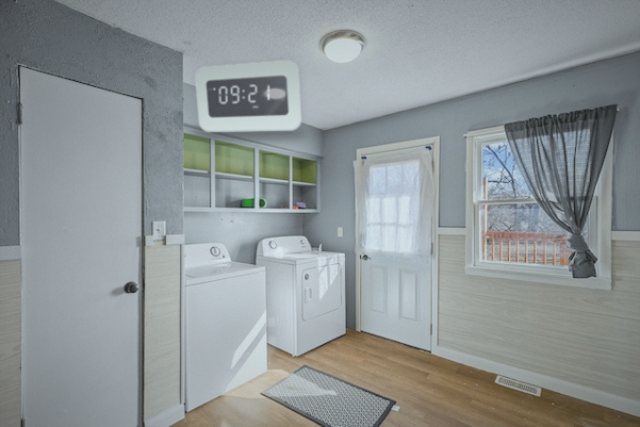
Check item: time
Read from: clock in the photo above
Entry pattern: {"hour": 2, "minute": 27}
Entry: {"hour": 9, "minute": 21}
